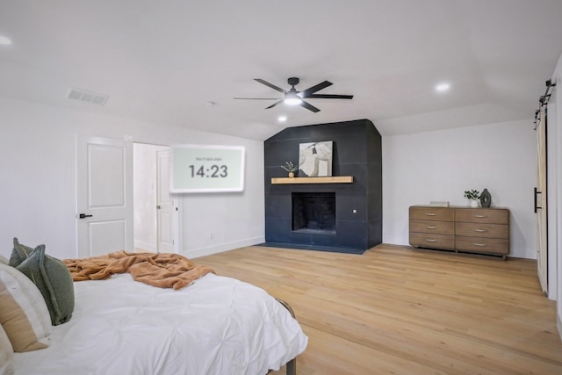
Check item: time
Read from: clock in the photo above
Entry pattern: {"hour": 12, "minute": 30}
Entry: {"hour": 14, "minute": 23}
